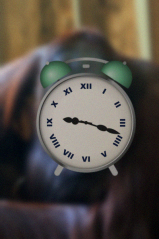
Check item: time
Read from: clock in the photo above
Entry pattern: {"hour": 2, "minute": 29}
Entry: {"hour": 9, "minute": 18}
